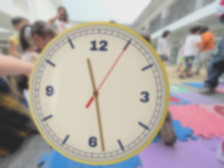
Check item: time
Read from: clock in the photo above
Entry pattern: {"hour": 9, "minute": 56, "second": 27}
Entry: {"hour": 11, "minute": 28, "second": 5}
